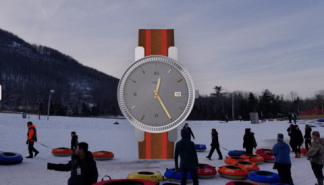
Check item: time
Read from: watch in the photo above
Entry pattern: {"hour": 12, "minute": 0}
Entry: {"hour": 12, "minute": 25}
